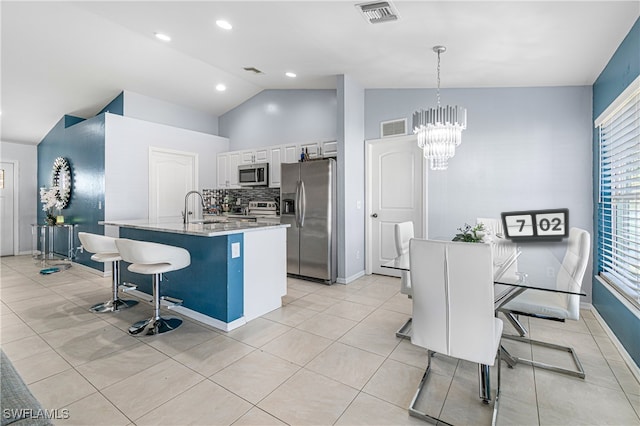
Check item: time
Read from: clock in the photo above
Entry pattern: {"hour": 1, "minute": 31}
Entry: {"hour": 7, "minute": 2}
